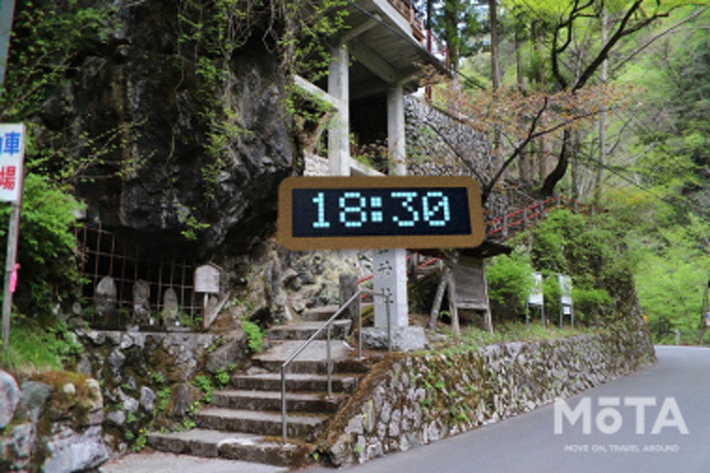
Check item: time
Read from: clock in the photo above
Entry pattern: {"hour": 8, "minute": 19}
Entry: {"hour": 18, "minute": 30}
